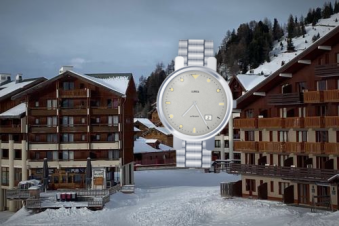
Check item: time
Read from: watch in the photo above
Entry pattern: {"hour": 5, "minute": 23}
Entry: {"hour": 7, "minute": 25}
